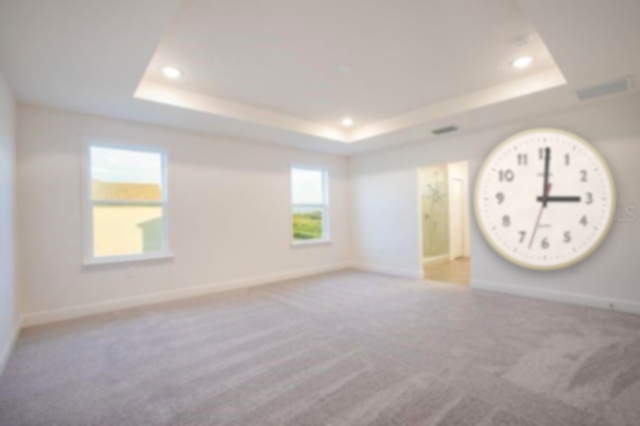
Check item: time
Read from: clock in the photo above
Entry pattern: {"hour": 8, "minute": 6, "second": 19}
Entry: {"hour": 3, "minute": 0, "second": 33}
